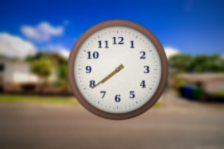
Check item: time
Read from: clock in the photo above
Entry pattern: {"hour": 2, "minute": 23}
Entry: {"hour": 7, "minute": 39}
